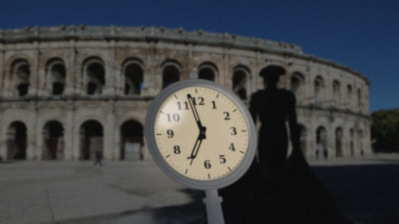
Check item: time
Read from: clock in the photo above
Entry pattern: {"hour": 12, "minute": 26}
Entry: {"hour": 6, "minute": 58}
